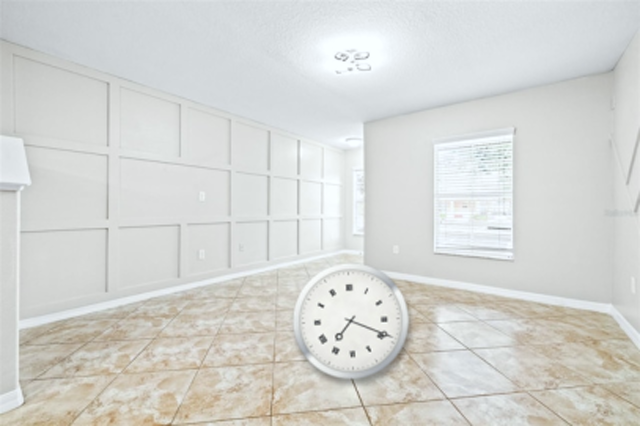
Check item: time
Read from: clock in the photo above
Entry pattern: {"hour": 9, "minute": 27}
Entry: {"hour": 7, "minute": 19}
